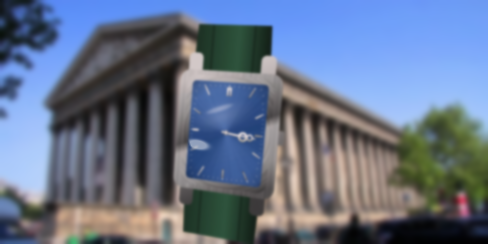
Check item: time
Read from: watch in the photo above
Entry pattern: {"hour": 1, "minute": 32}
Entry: {"hour": 3, "minute": 16}
